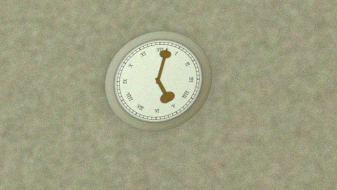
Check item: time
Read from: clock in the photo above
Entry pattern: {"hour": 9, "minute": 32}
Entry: {"hour": 5, "minute": 2}
